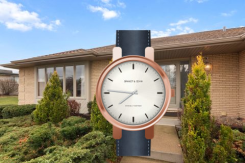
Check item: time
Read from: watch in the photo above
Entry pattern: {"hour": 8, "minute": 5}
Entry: {"hour": 7, "minute": 46}
